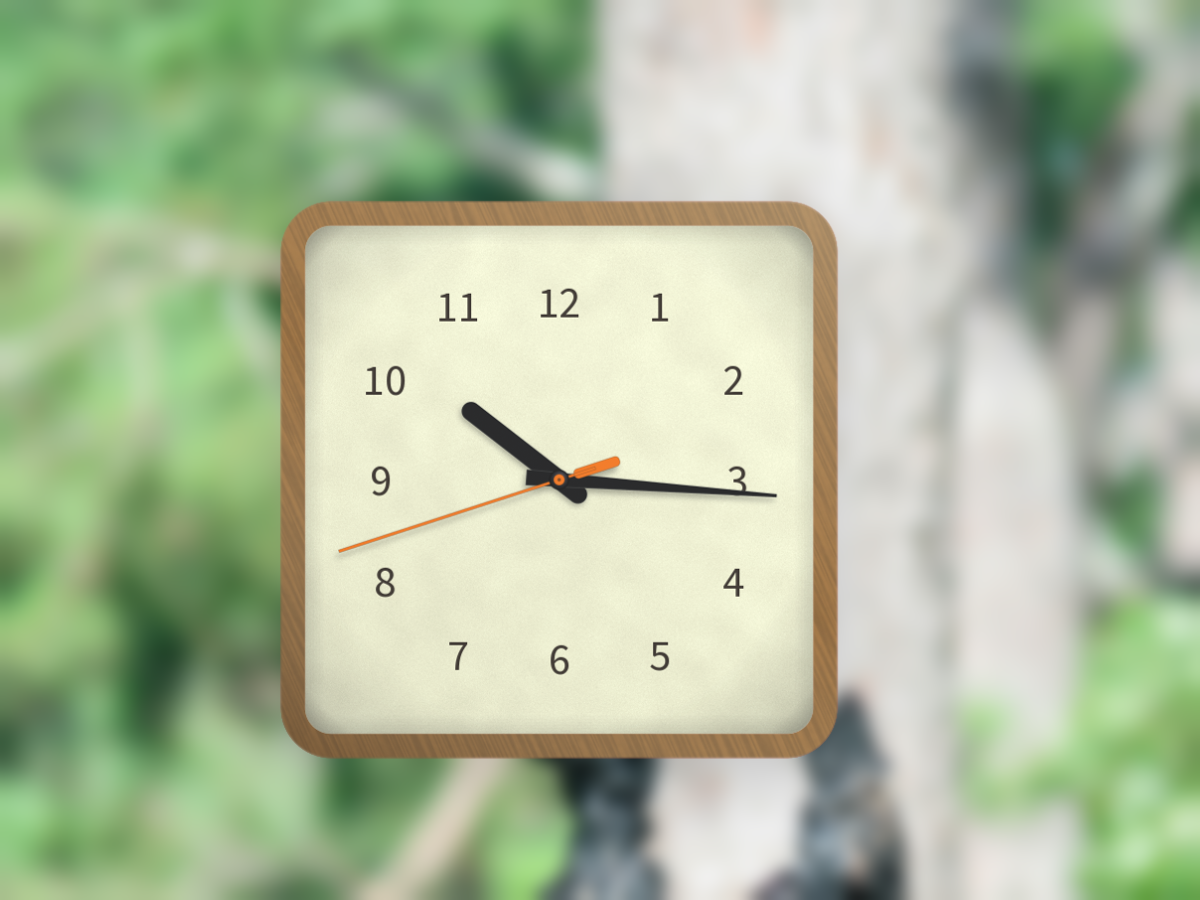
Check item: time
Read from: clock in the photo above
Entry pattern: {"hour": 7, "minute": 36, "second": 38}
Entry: {"hour": 10, "minute": 15, "second": 42}
